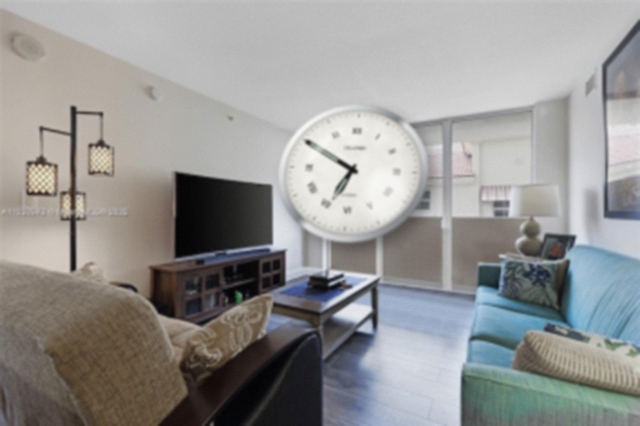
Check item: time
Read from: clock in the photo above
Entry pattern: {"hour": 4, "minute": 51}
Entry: {"hour": 6, "minute": 50}
